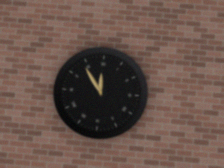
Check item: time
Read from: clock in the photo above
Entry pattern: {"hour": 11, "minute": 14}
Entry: {"hour": 11, "minute": 54}
